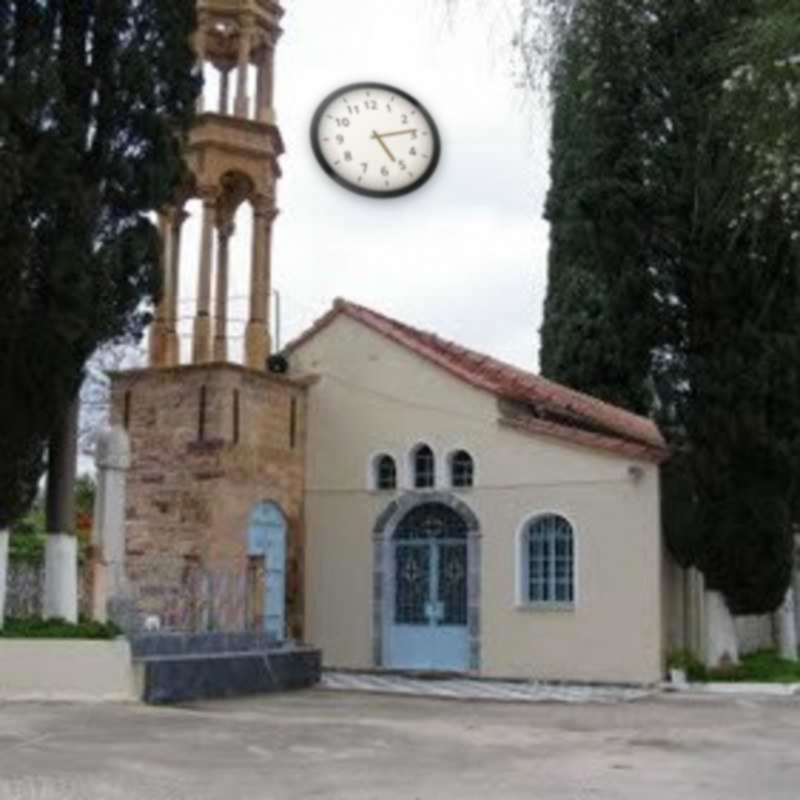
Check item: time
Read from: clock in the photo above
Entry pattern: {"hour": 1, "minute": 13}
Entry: {"hour": 5, "minute": 14}
